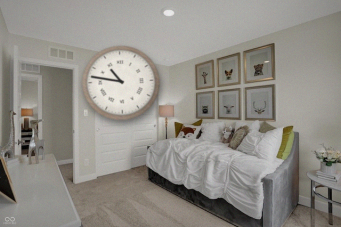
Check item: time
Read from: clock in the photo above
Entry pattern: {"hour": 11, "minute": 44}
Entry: {"hour": 10, "minute": 47}
